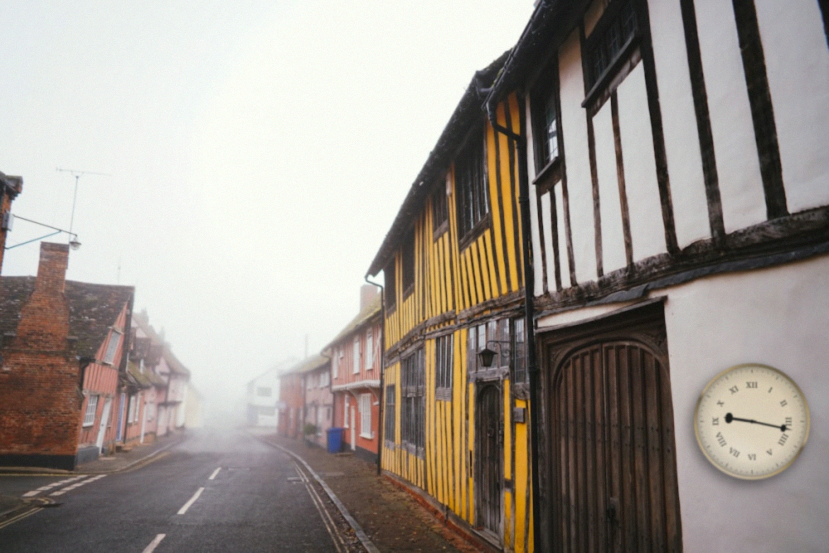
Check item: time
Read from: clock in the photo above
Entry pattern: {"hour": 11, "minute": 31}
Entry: {"hour": 9, "minute": 17}
